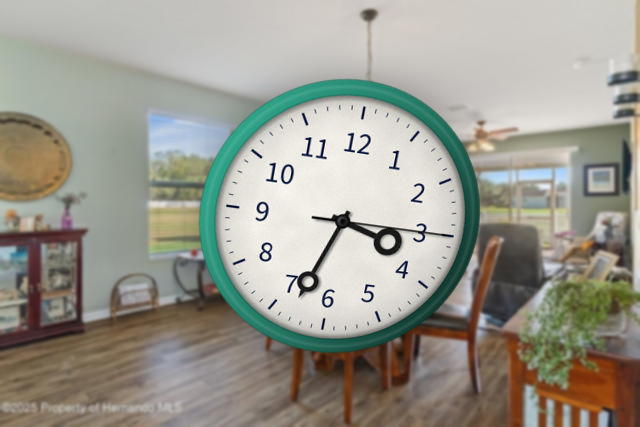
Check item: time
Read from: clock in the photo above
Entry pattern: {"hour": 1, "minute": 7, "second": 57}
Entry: {"hour": 3, "minute": 33, "second": 15}
